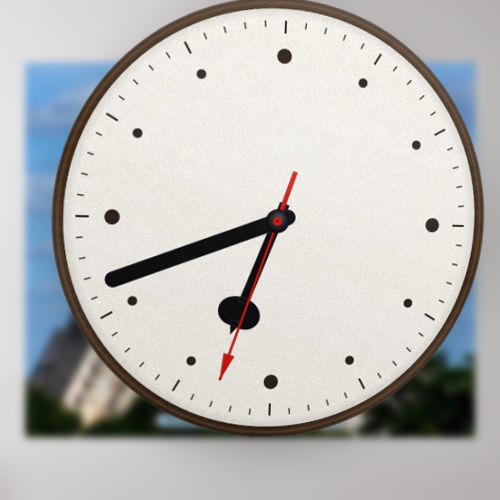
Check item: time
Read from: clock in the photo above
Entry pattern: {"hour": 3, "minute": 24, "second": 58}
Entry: {"hour": 6, "minute": 41, "second": 33}
